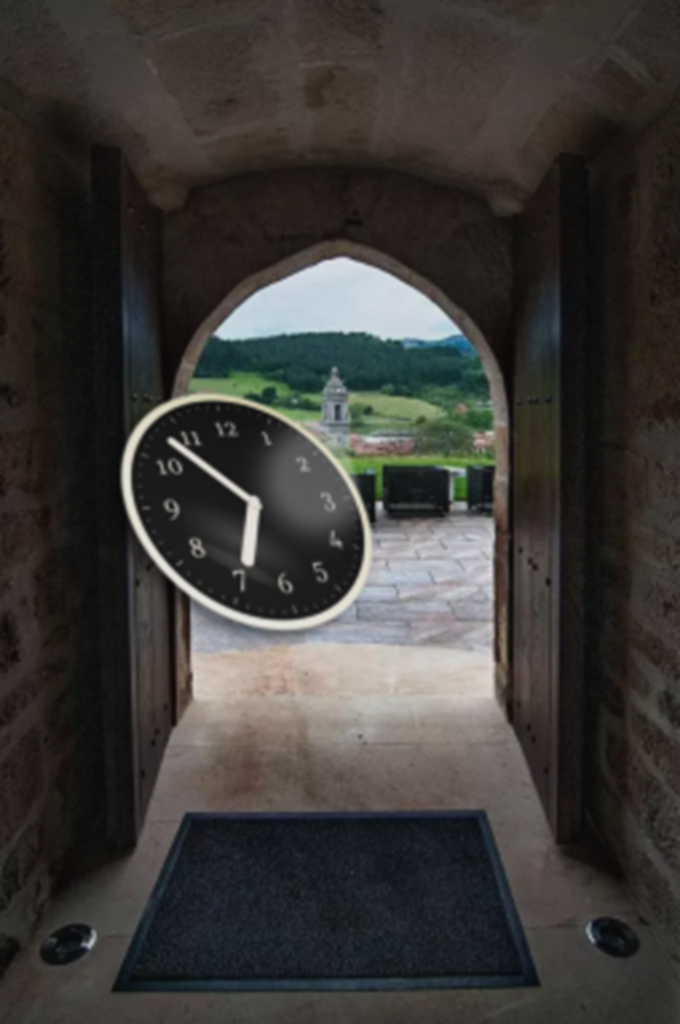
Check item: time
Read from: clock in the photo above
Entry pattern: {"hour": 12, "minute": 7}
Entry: {"hour": 6, "minute": 53}
